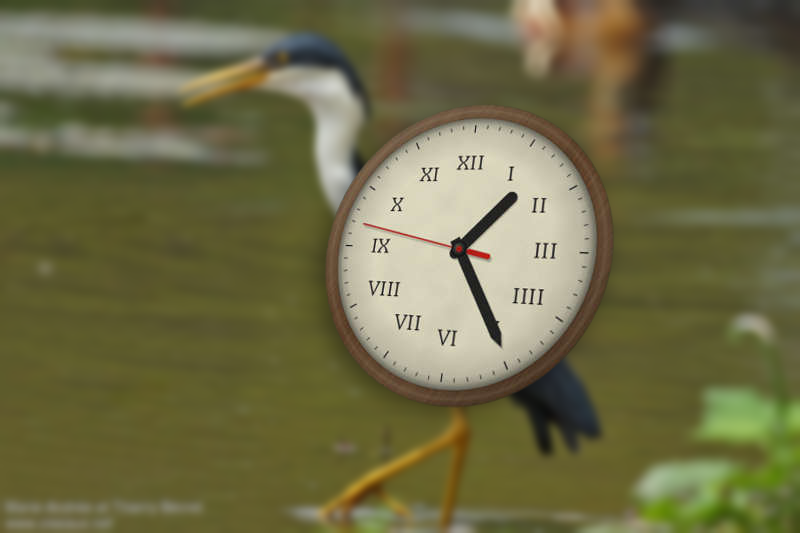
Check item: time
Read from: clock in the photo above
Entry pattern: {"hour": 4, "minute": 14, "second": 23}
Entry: {"hour": 1, "minute": 24, "second": 47}
